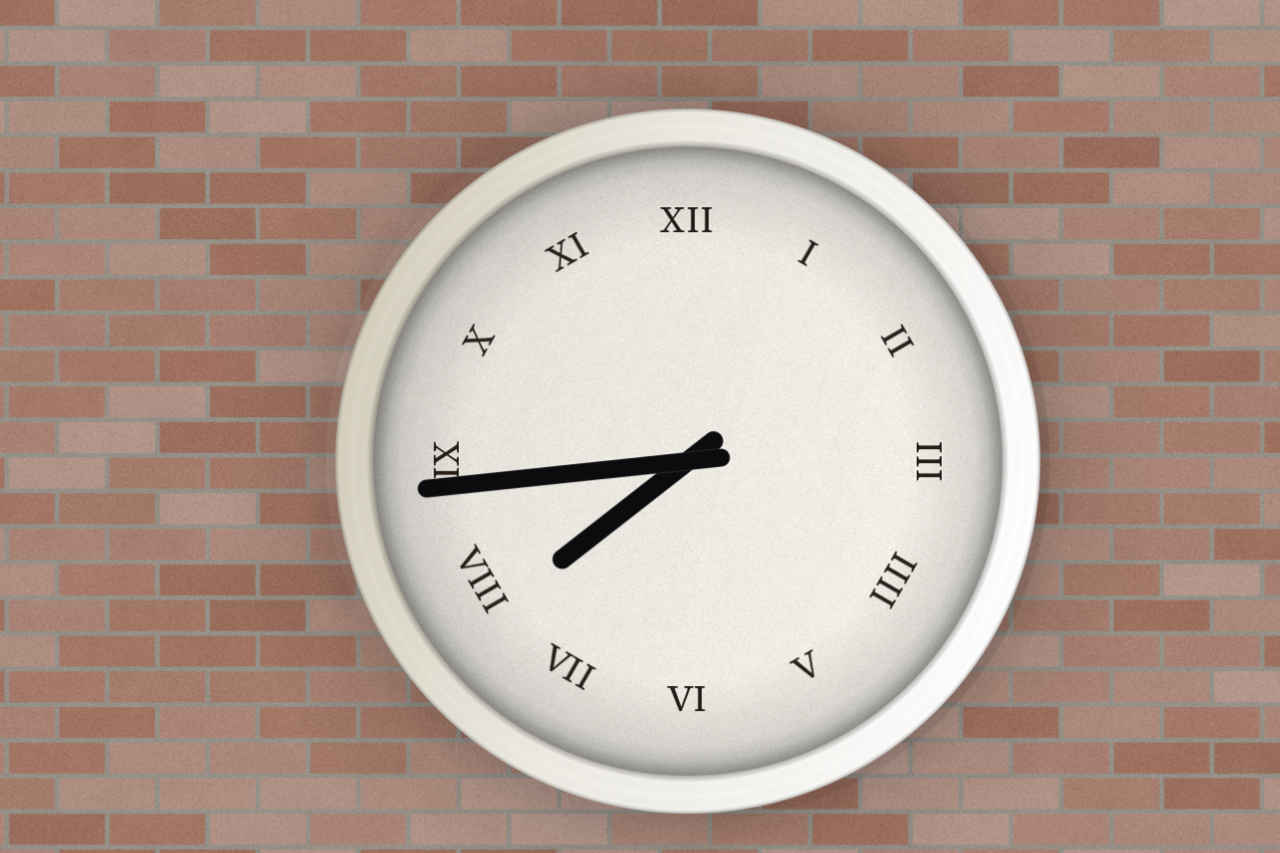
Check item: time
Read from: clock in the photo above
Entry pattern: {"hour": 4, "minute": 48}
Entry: {"hour": 7, "minute": 44}
